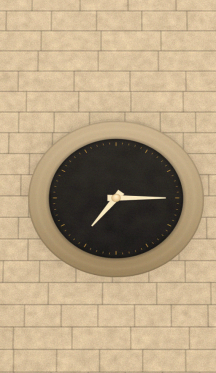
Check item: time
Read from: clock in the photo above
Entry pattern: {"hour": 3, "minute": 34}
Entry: {"hour": 7, "minute": 15}
